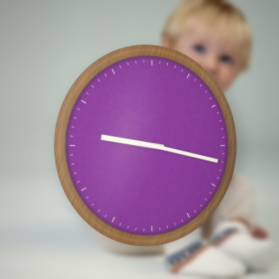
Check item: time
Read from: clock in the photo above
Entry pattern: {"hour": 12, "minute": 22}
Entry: {"hour": 9, "minute": 17}
